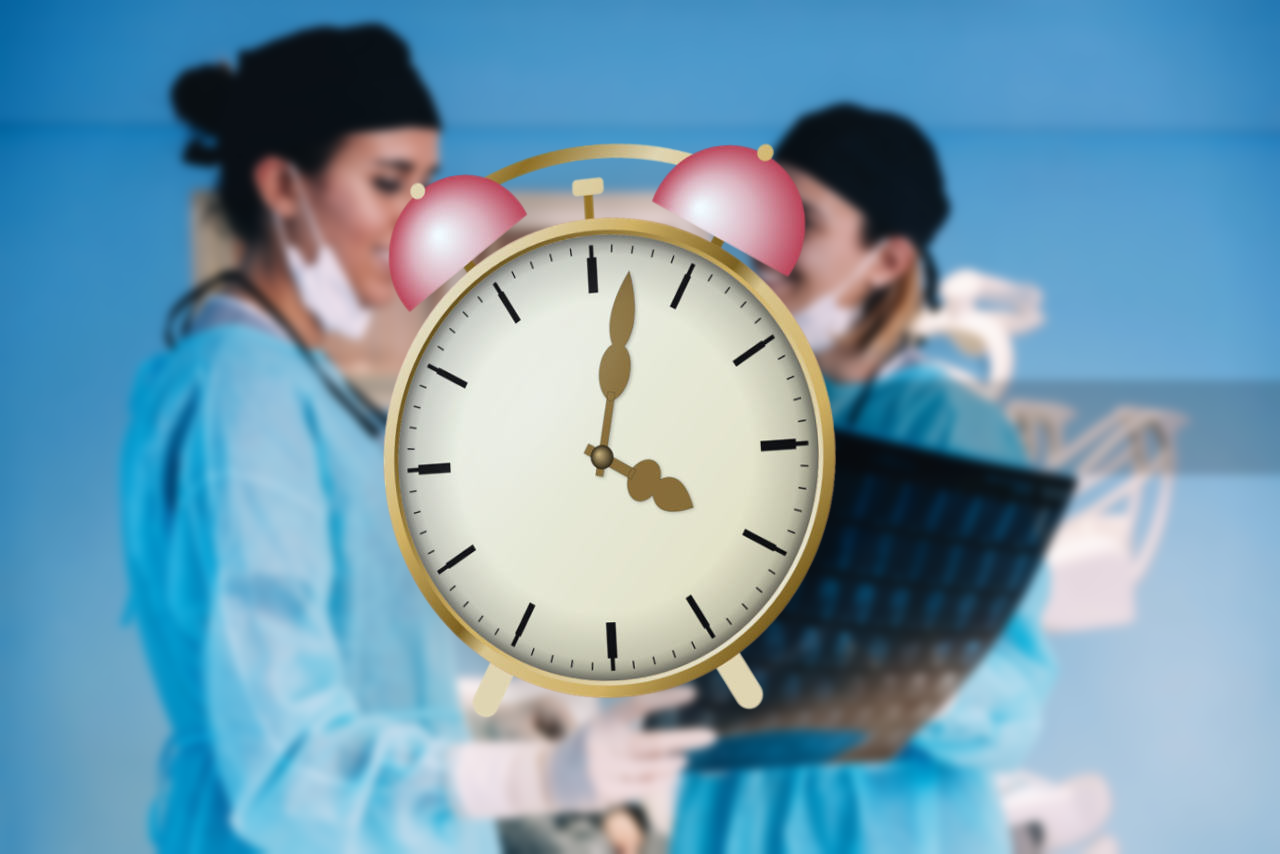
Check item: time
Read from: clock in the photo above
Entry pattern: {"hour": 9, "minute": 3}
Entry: {"hour": 4, "minute": 2}
